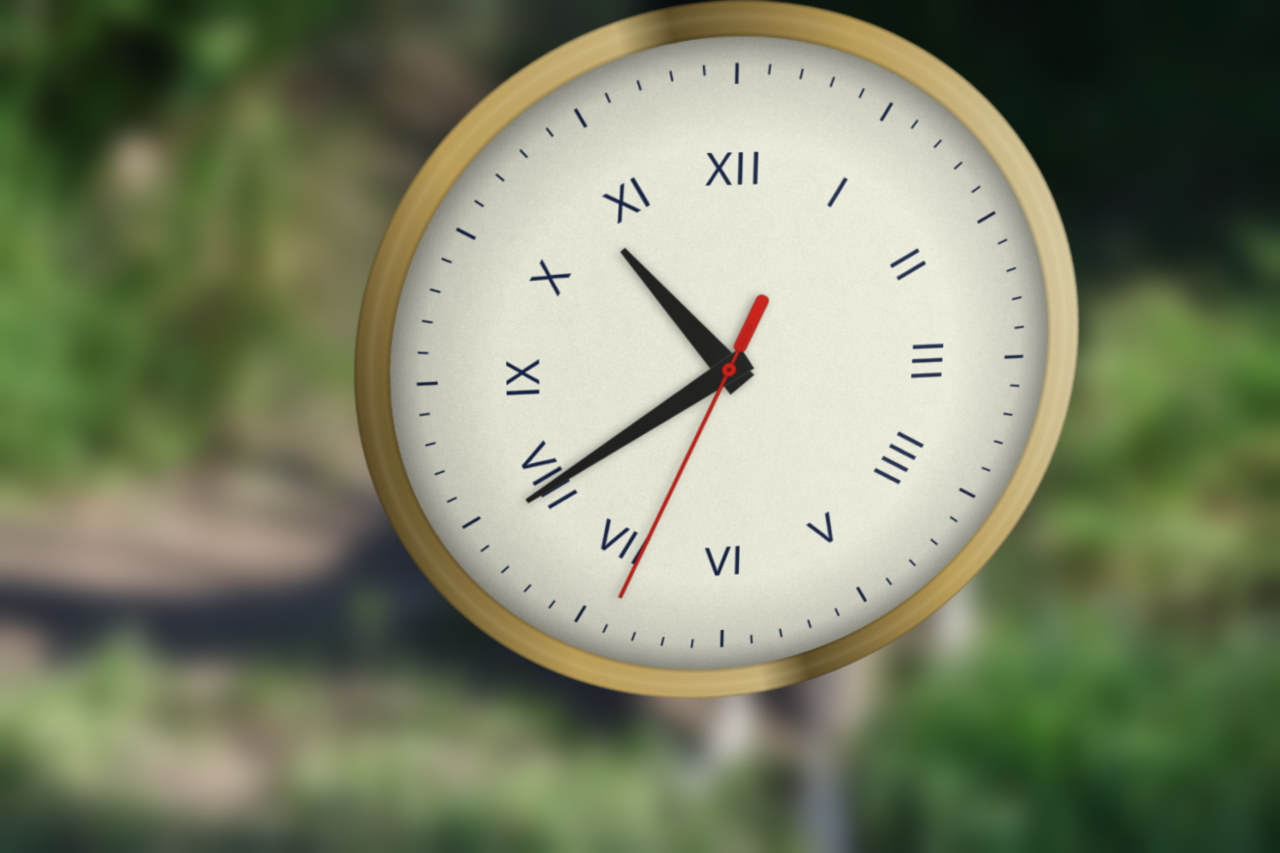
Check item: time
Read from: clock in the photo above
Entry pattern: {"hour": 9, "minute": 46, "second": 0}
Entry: {"hour": 10, "minute": 39, "second": 34}
